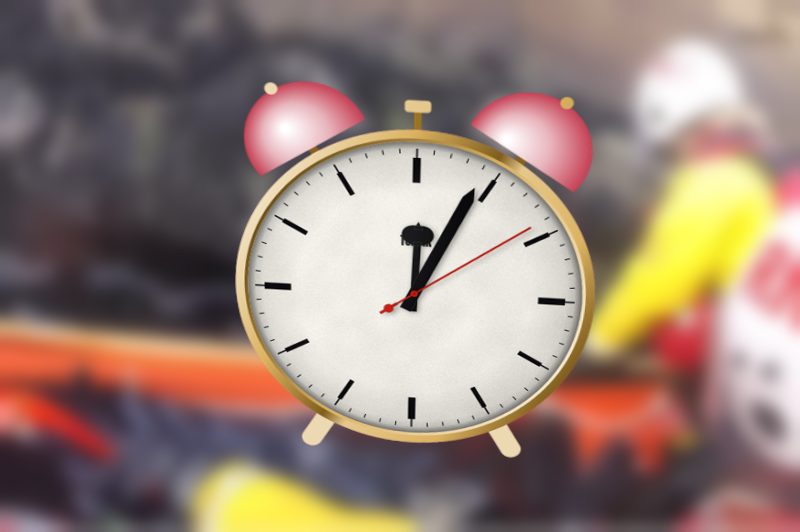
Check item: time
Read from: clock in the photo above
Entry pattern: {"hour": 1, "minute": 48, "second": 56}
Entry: {"hour": 12, "minute": 4, "second": 9}
